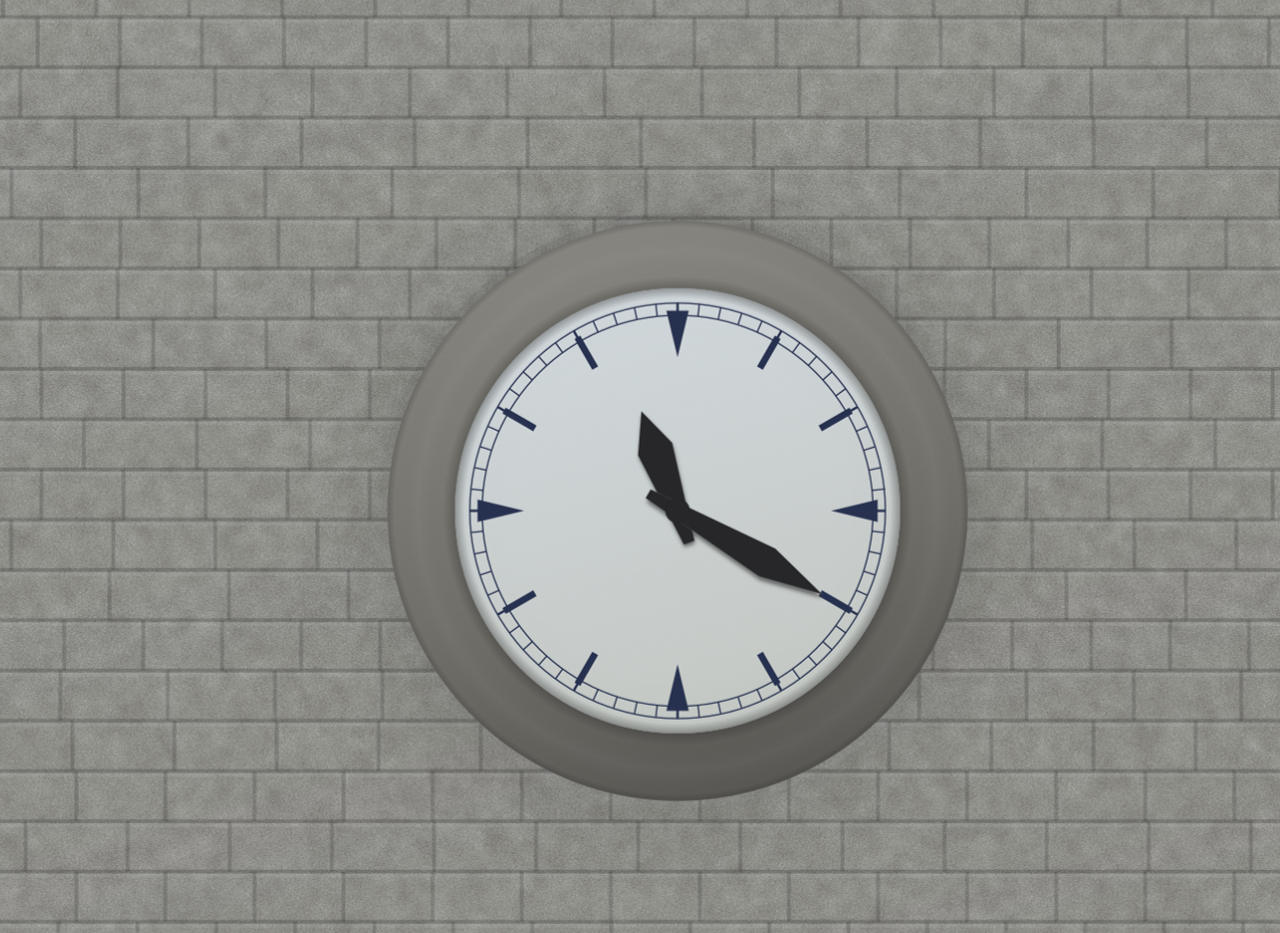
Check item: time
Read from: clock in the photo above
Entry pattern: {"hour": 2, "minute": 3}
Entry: {"hour": 11, "minute": 20}
